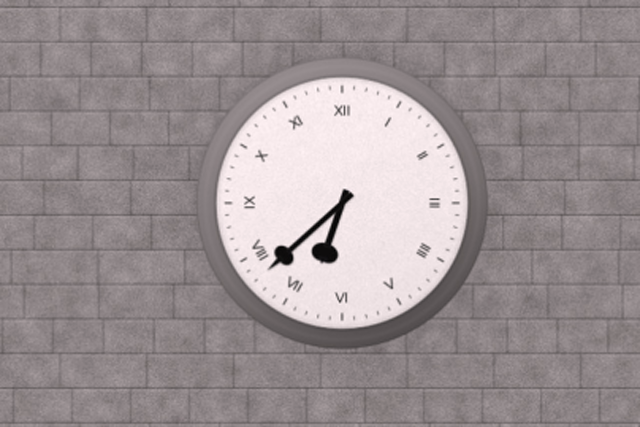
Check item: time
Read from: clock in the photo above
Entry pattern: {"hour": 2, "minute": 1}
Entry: {"hour": 6, "minute": 38}
